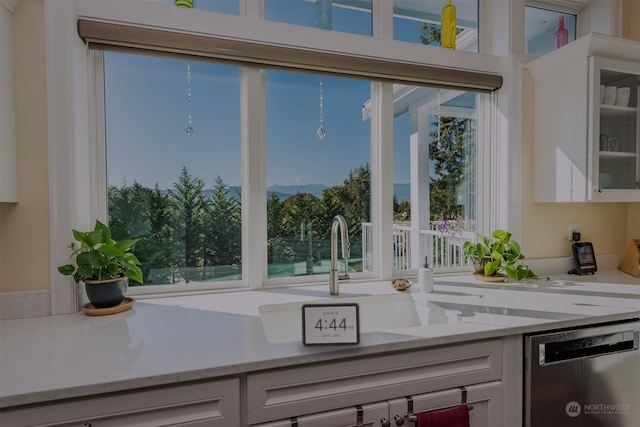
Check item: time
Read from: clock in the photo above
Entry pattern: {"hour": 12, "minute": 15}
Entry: {"hour": 4, "minute": 44}
